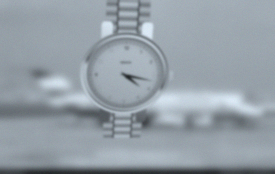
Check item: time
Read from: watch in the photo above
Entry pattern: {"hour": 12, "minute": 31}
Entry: {"hour": 4, "minute": 17}
